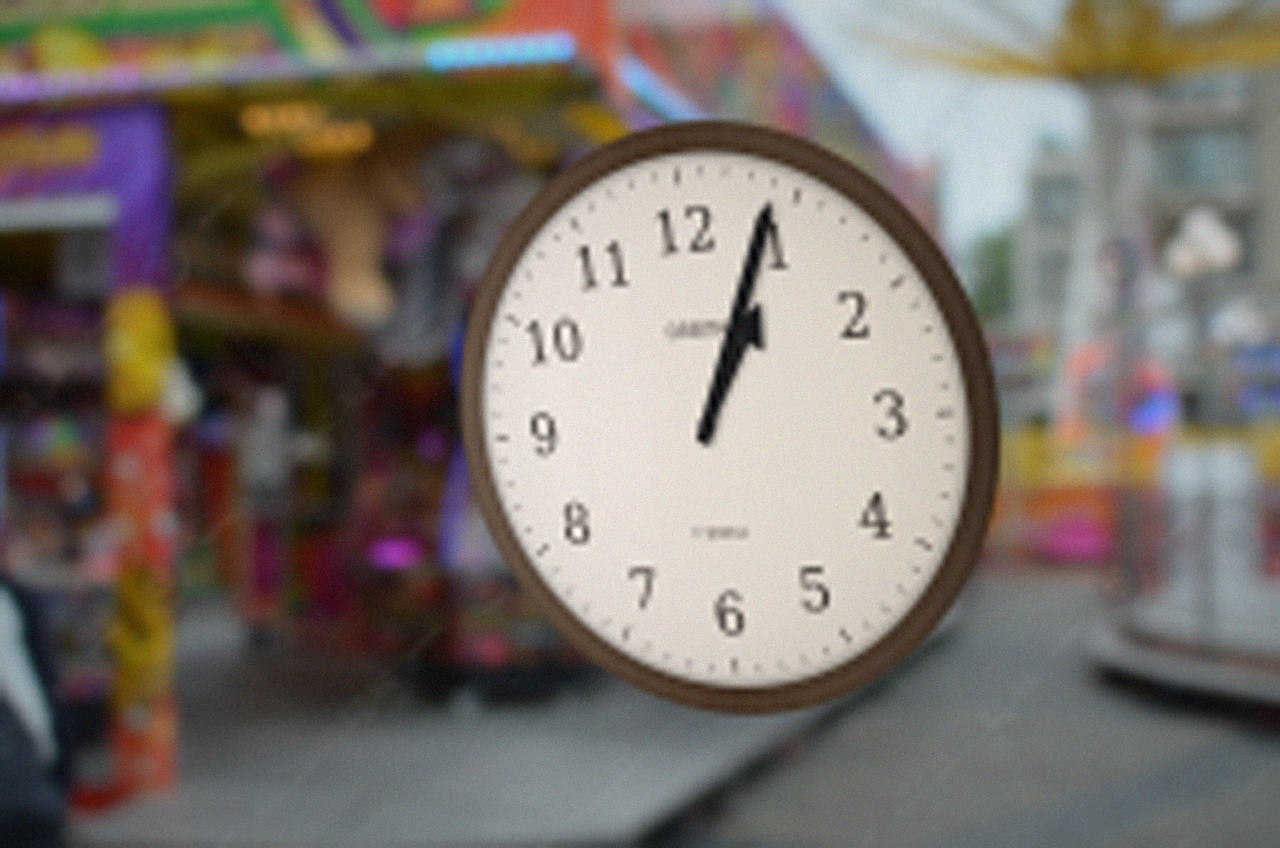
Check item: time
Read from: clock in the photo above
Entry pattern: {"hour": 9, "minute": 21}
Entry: {"hour": 1, "minute": 4}
